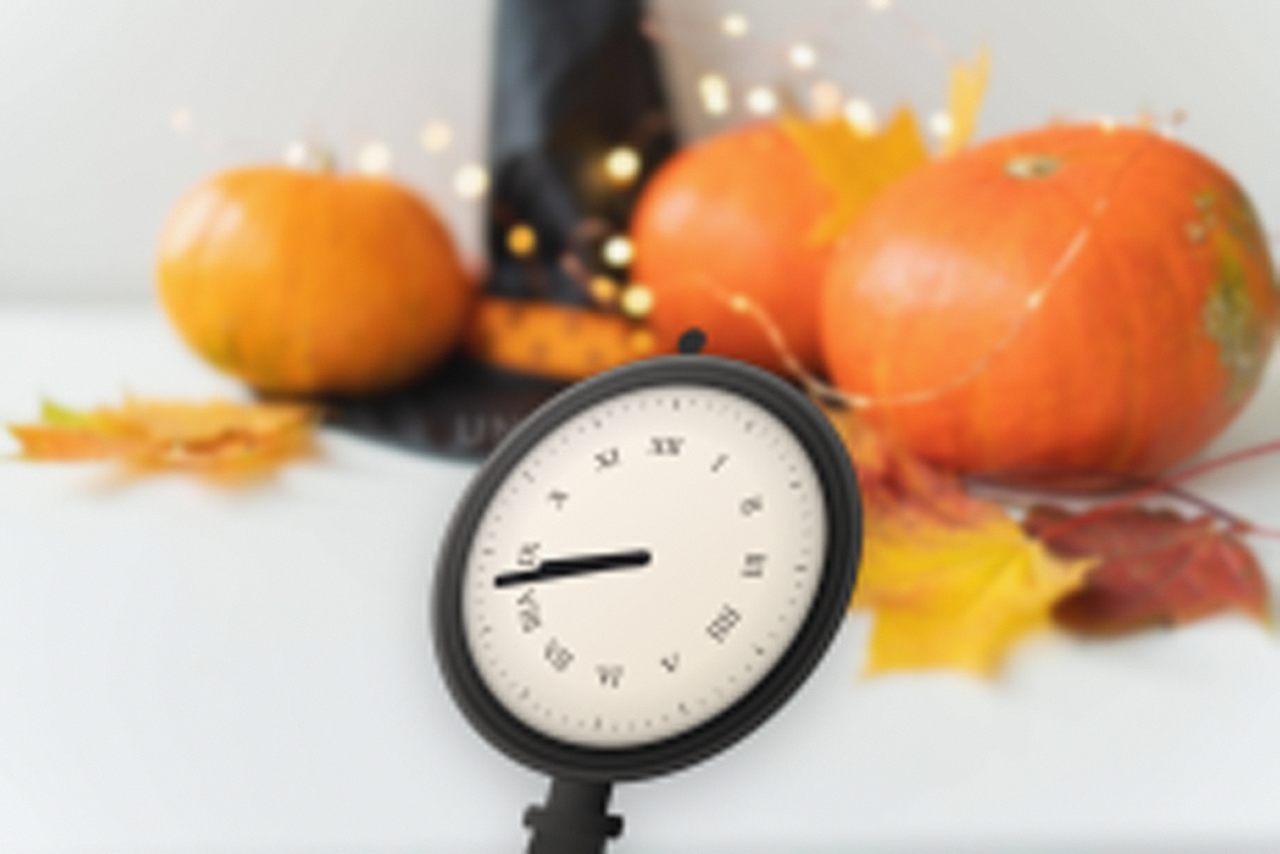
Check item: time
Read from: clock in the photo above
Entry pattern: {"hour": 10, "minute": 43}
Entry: {"hour": 8, "minute": 43}
